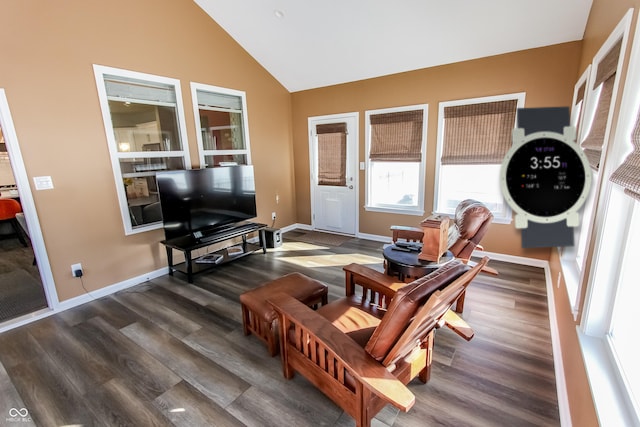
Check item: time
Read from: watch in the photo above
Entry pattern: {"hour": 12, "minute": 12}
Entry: {"hour": 3, "minute": 55}
